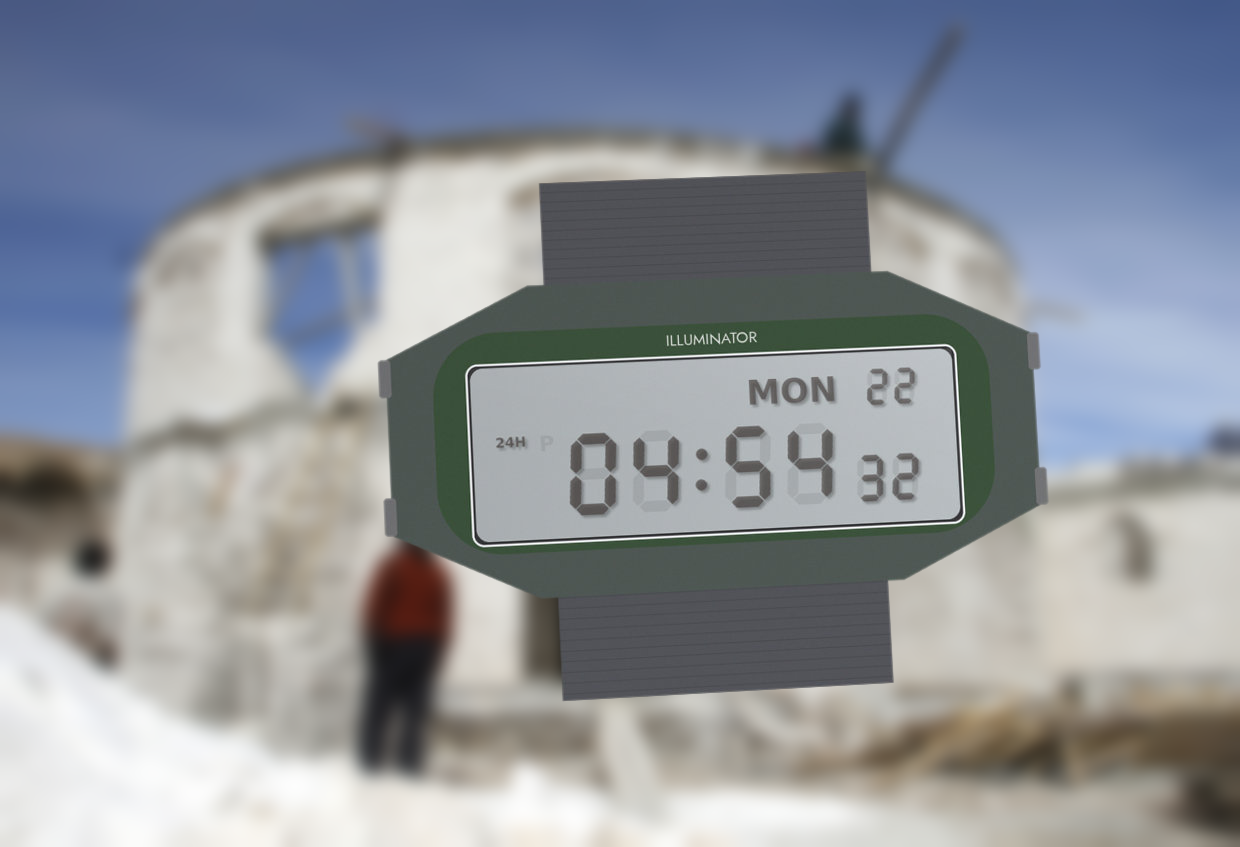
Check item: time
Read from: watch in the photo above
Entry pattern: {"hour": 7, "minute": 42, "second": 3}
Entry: {"hour": 4, "minute": 54, "second": 32}
